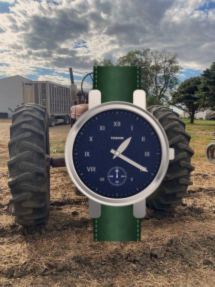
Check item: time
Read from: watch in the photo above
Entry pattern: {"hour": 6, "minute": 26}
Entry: {"hour": 1, "minute": 20}
